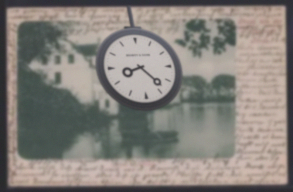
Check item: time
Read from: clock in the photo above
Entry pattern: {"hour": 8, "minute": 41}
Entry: {"hour": 8, "minute": 23}
